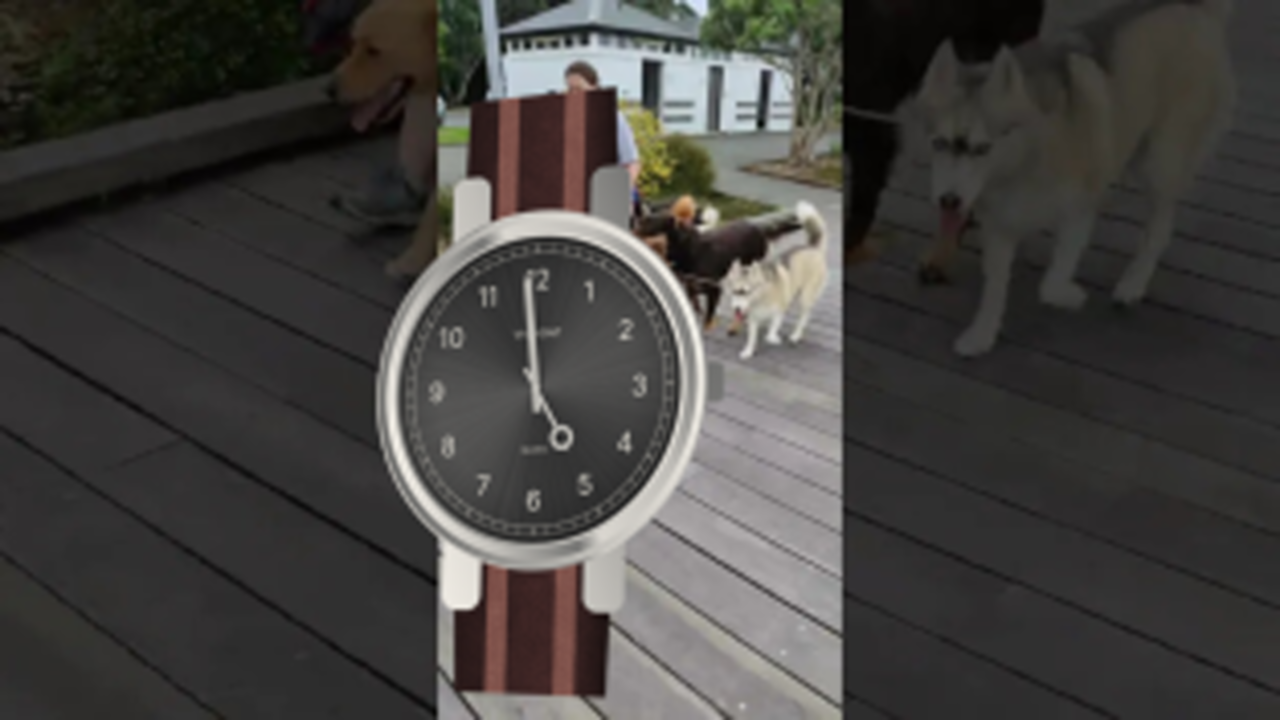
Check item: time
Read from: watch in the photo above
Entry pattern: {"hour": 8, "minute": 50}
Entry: {"hour": 4, "minute": 59}
